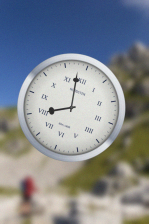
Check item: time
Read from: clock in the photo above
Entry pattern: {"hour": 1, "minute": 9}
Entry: {"hour": 7, "minute": 58}
